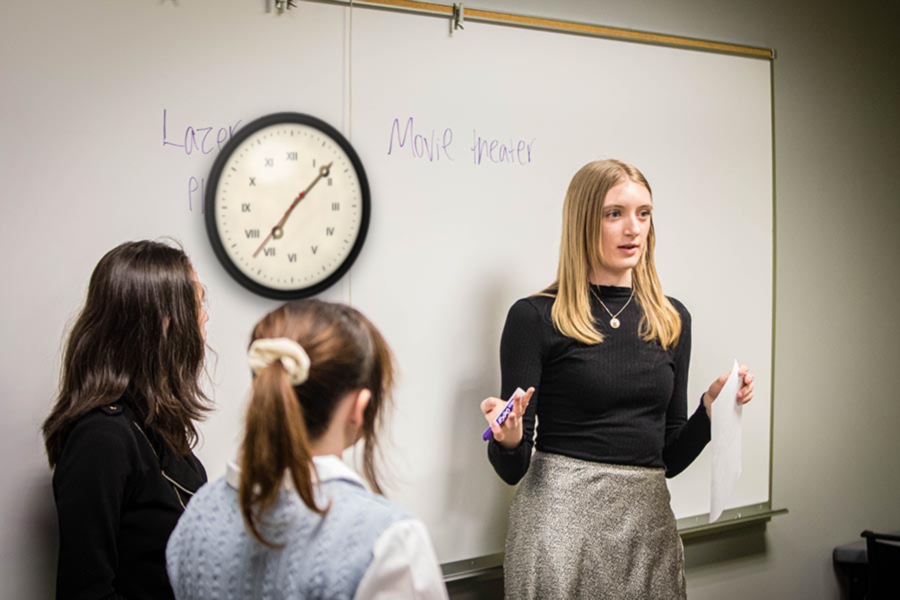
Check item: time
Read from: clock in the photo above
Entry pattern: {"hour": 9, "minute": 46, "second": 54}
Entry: {"hour": 7, "minute": 7, "second": 37}
